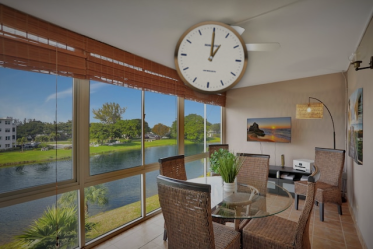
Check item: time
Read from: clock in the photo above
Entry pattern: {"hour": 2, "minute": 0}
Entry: {"hour": 1, "minute": 0}
